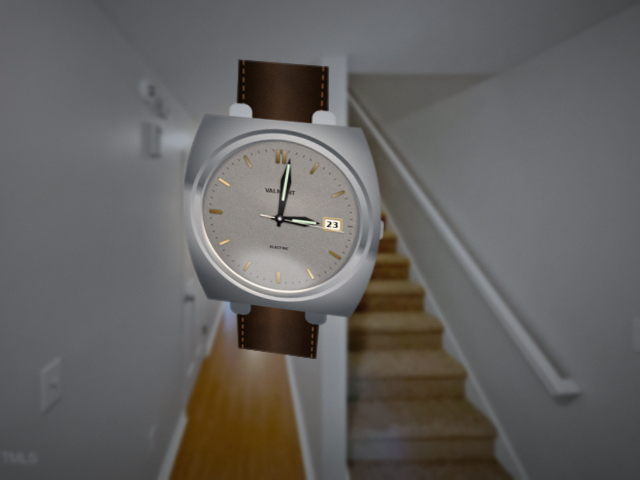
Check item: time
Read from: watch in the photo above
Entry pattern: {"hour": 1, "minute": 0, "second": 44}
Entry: {"hour": 3, "minute": 1, "second": 16}
